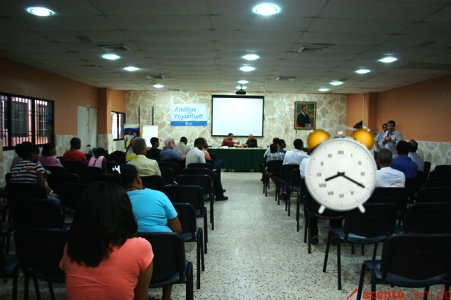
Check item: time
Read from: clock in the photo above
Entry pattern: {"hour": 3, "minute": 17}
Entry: {"hour": 8, "minute": 20}
